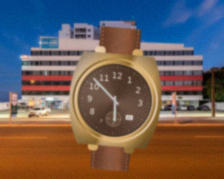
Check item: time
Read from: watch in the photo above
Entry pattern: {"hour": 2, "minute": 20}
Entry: {"hour": 5, "minute": 52}
